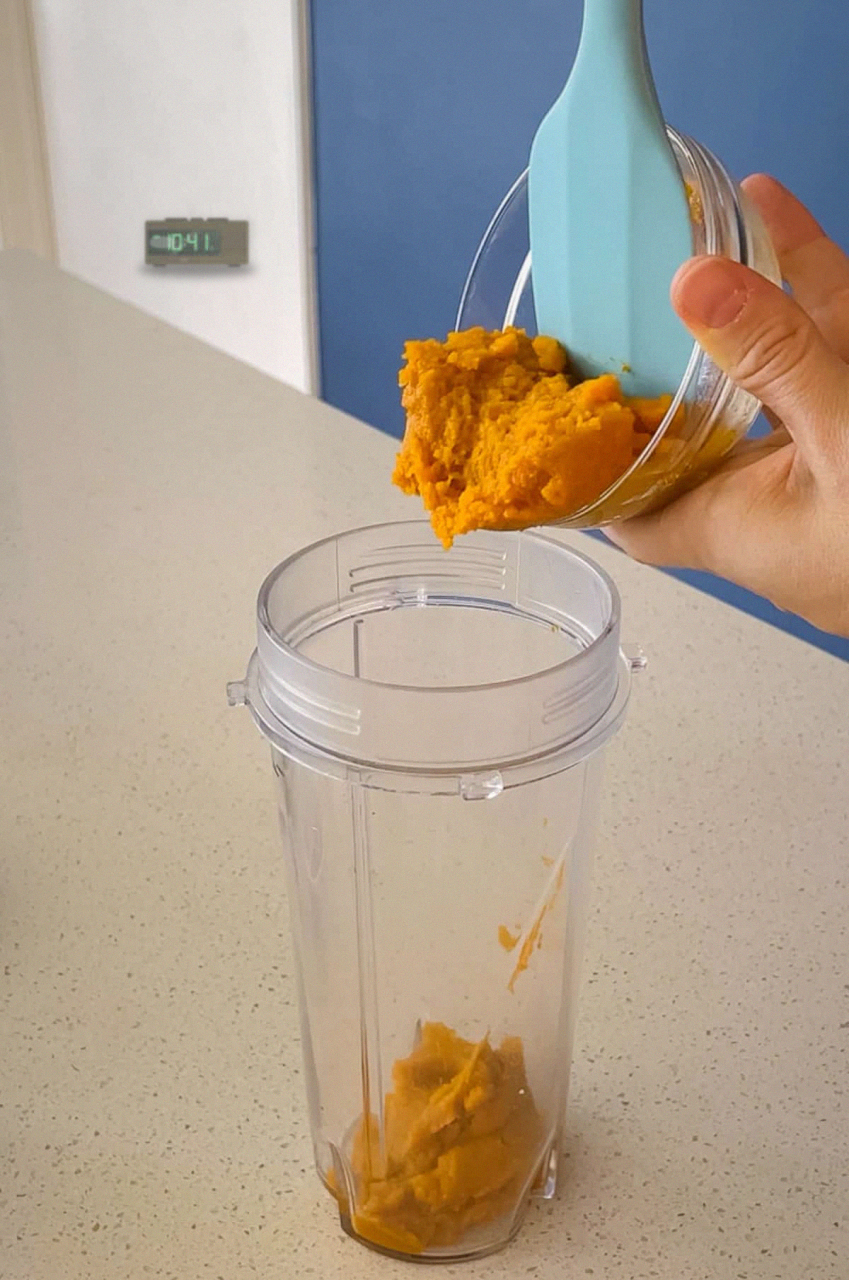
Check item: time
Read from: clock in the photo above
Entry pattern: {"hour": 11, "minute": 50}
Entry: {"hour": 10, "minute": 41}
